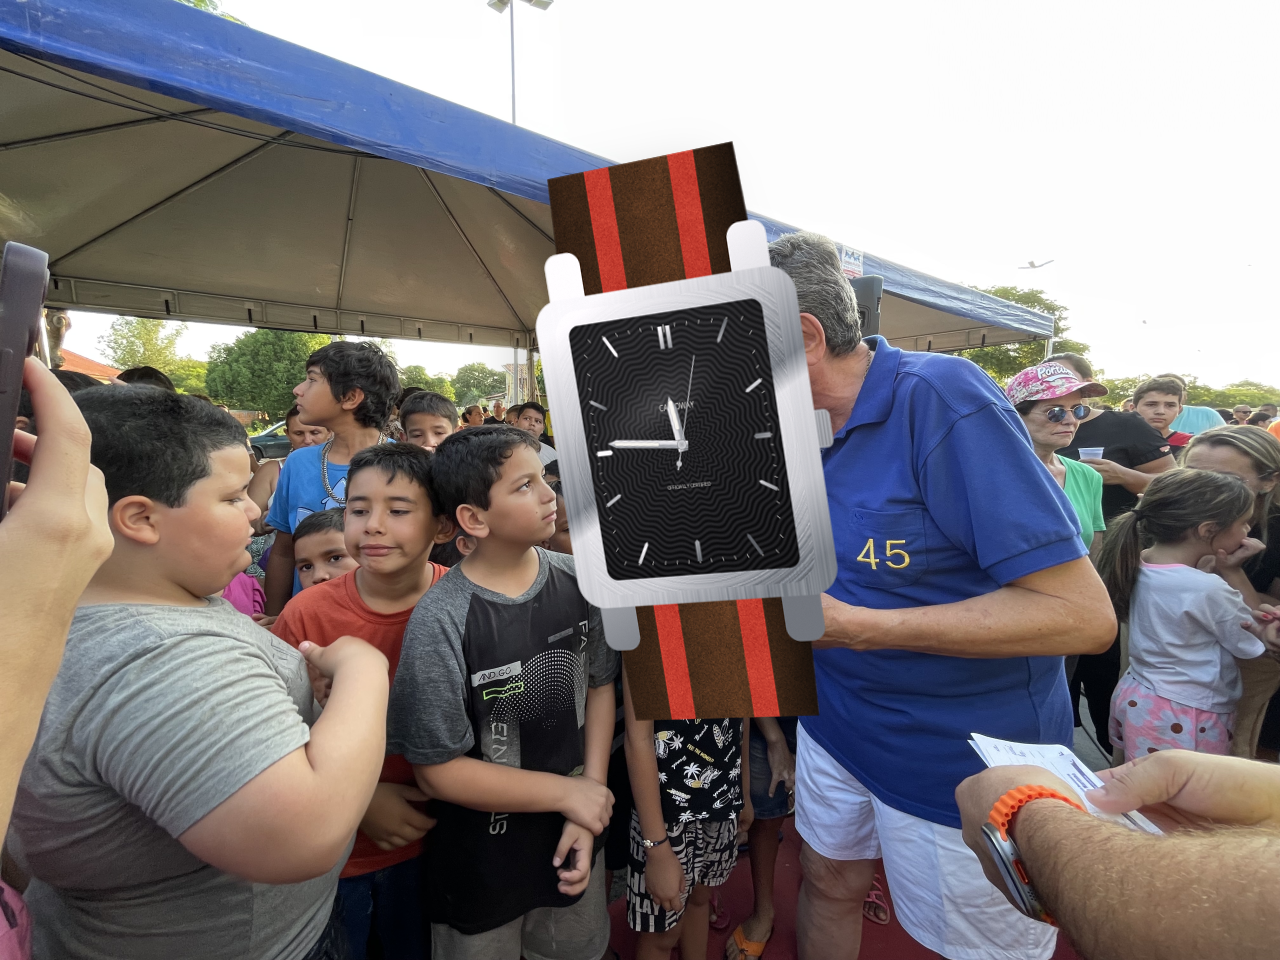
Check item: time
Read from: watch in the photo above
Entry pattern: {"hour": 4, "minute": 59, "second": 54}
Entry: {"hour": 11, "minute": 46, "second": 3}
